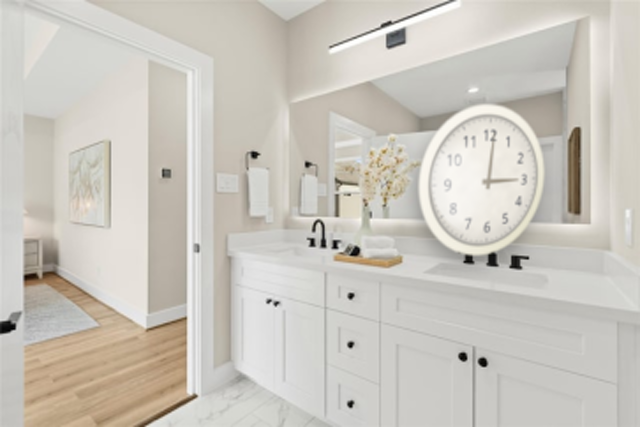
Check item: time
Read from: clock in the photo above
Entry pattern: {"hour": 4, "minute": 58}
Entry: {"hour": 3, "minute": 1}
